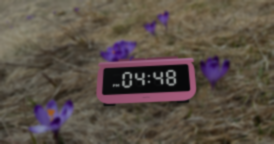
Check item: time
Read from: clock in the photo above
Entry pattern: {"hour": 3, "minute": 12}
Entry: {"hour": 4, "minute": 48}
